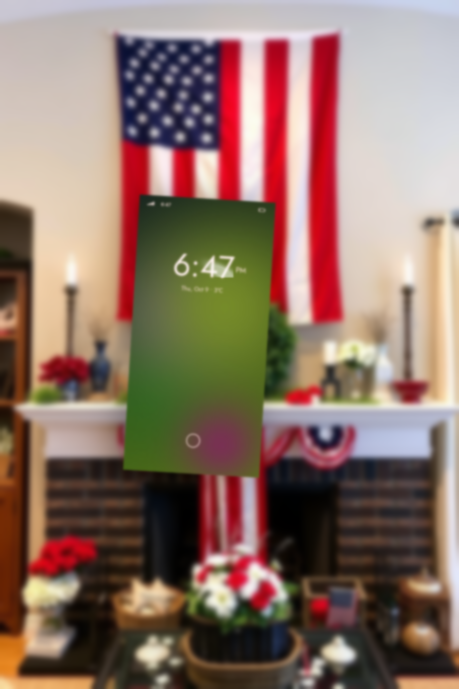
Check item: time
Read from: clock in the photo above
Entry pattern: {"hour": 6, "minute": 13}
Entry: {"hour": 6, "minute": 47}
